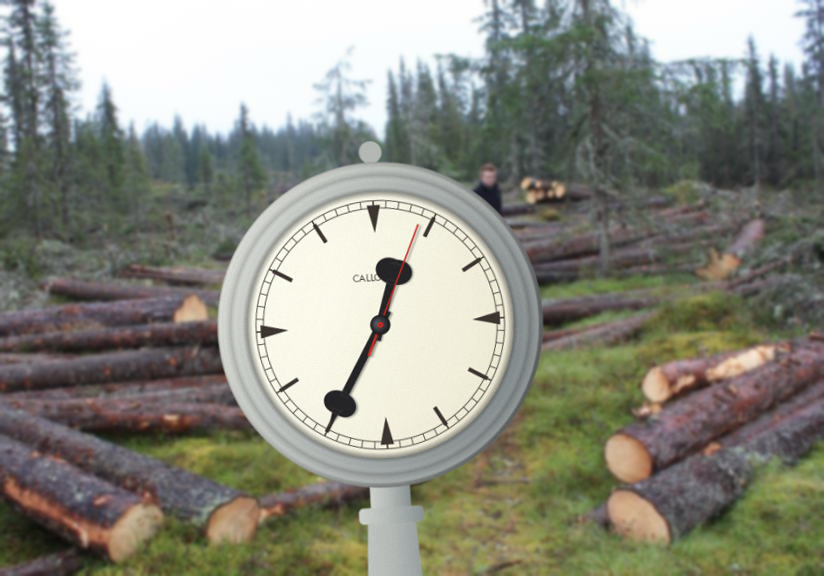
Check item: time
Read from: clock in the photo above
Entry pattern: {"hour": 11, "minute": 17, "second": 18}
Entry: {"hour": 12, "minute": 35, "second": 4}
